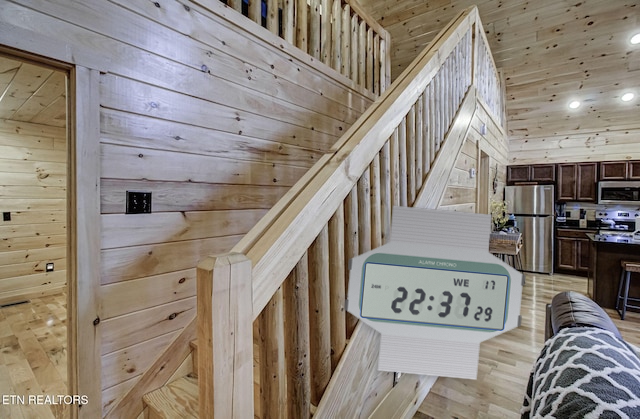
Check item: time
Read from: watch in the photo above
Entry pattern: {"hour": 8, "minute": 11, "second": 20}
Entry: {"hour": 22, "minute": 37, "second": 29}
